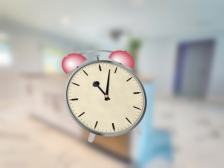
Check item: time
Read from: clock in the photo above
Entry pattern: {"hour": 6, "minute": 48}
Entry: {"hour": 11, "minute": 3}
